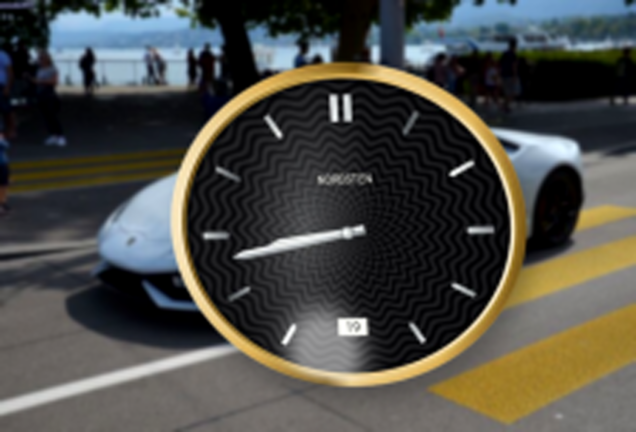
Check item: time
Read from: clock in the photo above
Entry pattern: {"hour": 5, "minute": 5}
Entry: {"hour": 8, "minute": 43}
